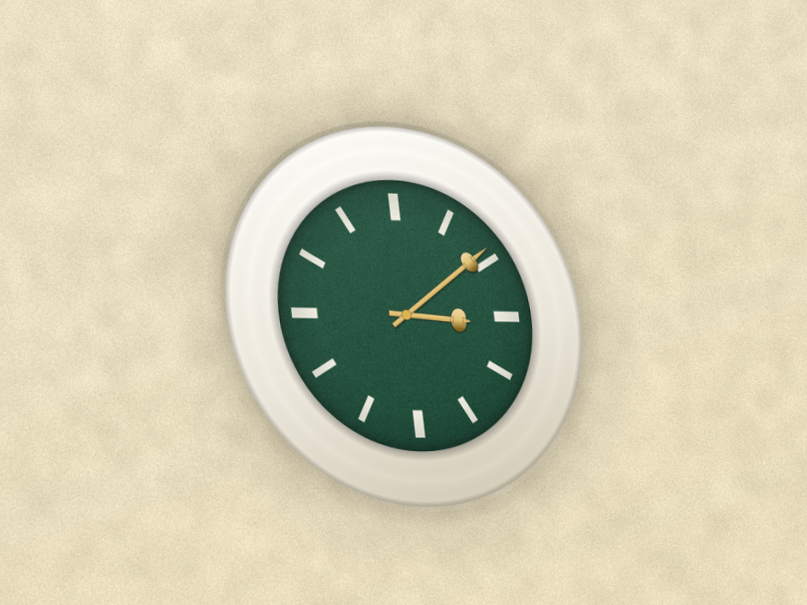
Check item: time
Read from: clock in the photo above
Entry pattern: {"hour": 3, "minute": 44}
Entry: {"hour": 3, "minute": 9}
